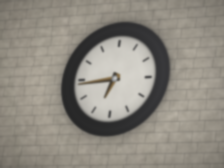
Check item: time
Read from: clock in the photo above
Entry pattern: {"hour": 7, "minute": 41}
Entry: {"hour": 6, "minute": 44}
